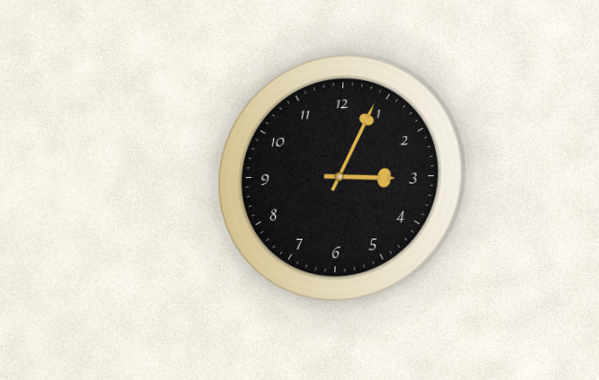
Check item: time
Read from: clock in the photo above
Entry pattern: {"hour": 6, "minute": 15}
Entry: {"hour": 3, "minute": 4}
